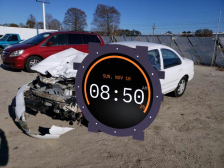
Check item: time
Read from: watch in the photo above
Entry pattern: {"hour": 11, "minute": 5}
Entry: {"hour": 8, "minute": 50}
